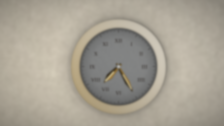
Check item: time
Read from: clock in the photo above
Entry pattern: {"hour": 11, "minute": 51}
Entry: {"hour": 7, "minute": 25}
